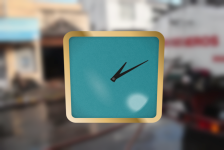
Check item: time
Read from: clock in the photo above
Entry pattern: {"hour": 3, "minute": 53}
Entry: {"hour": 1, "minute": 10}
